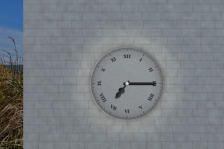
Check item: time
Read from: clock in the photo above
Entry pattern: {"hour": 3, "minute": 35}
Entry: {"hour": 7, "minute": 15}
